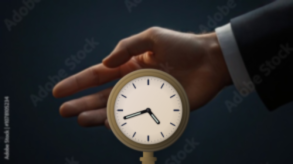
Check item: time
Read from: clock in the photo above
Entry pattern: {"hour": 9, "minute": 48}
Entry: {"hour": 4, "minute": 42}
